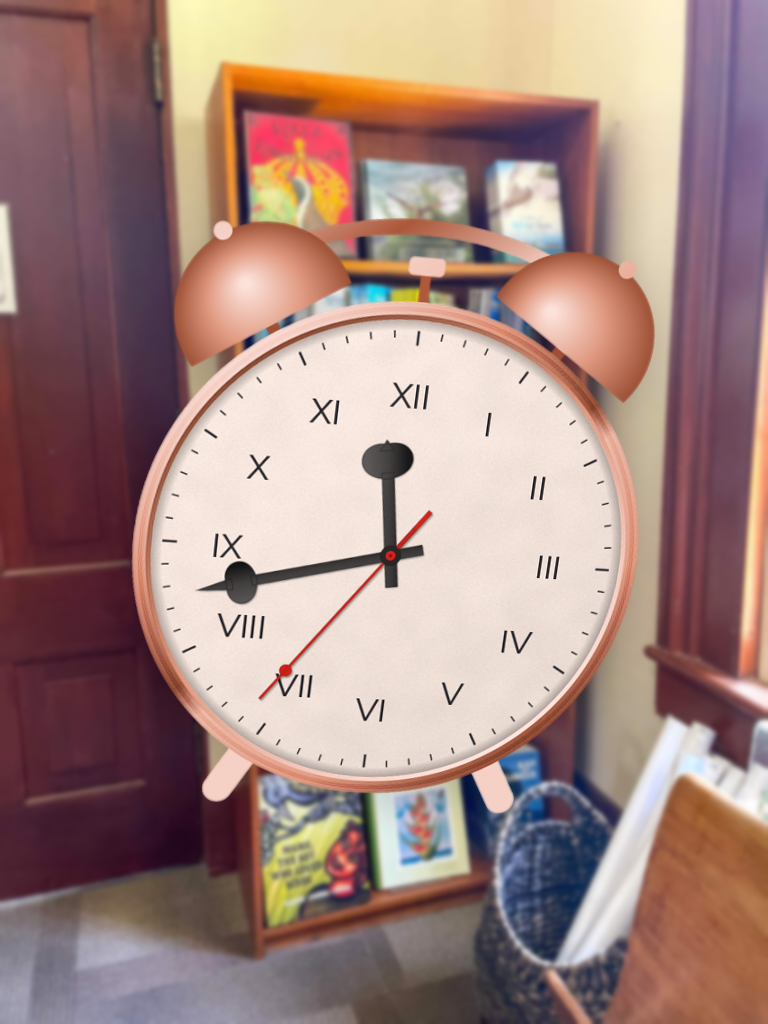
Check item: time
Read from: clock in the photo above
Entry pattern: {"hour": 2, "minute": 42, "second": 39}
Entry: {"hour": 11, "minute": 42, "second": 36}
